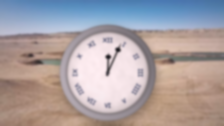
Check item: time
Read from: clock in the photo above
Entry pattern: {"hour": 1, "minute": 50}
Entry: {"hour": 12, "minute": 4}
